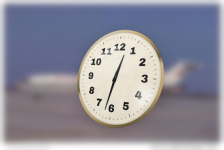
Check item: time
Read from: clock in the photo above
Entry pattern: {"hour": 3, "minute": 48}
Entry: {"hour": 12, "minute": 32}
